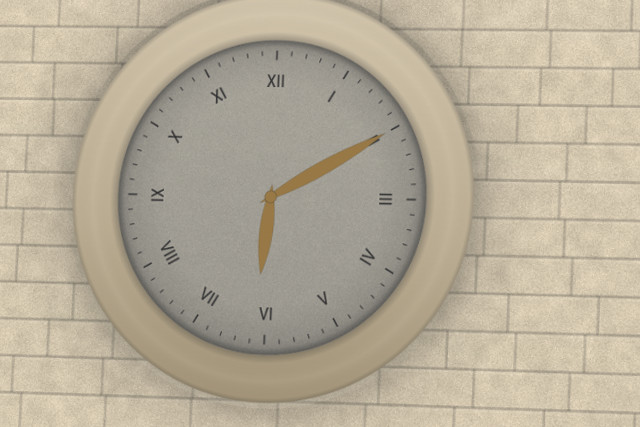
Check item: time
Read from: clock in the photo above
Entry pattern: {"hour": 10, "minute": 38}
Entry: {"hour": 6, "minute": 10}
